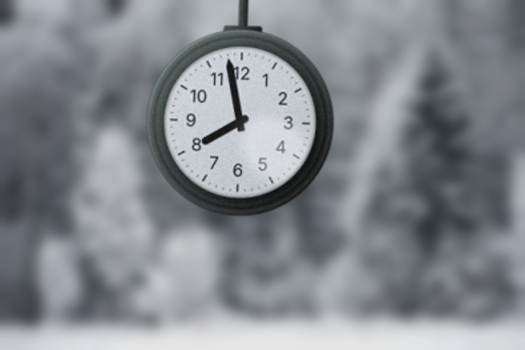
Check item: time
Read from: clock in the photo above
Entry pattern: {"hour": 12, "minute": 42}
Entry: {"hour": 7, "minute": 58}
